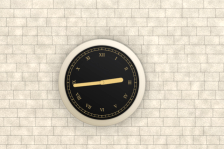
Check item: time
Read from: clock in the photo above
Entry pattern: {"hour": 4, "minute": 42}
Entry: {"hour": 2, "minute": 44}
